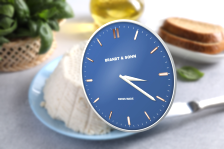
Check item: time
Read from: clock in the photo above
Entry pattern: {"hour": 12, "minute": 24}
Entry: {"hour": 3, "minute": 21}
